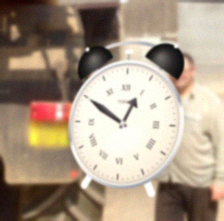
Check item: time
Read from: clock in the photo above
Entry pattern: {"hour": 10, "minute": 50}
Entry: {"hour": 12, "minute": 50}
